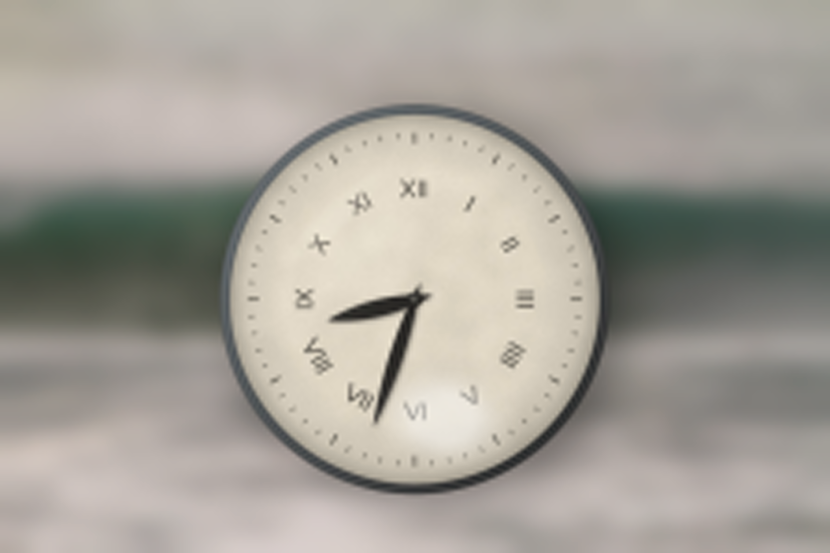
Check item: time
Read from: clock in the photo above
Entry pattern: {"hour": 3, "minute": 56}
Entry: {"hour": 8, "minute": 33}
